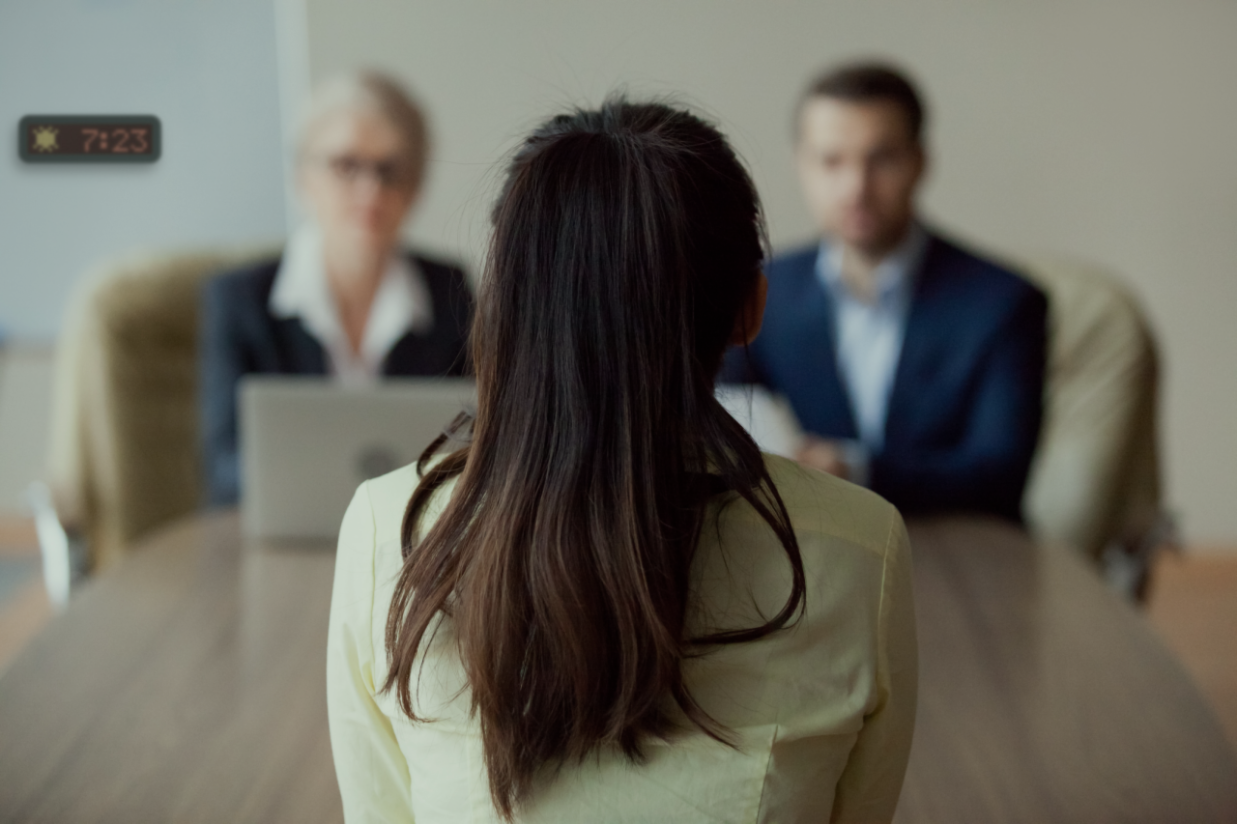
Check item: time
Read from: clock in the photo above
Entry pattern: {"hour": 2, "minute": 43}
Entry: {"hour": 7, "minute": 23}
